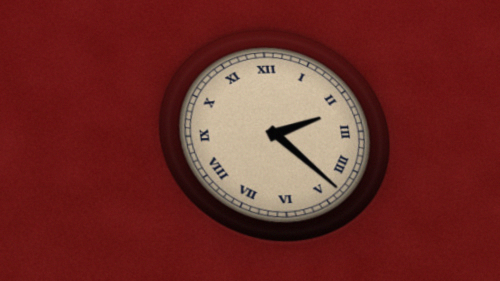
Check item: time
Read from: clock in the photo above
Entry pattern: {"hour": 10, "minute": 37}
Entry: {"hour": 2, "minute": 23}
